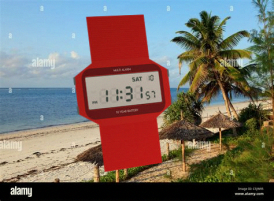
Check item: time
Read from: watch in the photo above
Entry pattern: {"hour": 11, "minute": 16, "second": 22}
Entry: {"hour": 11, "minute": 31, "second": 57}
